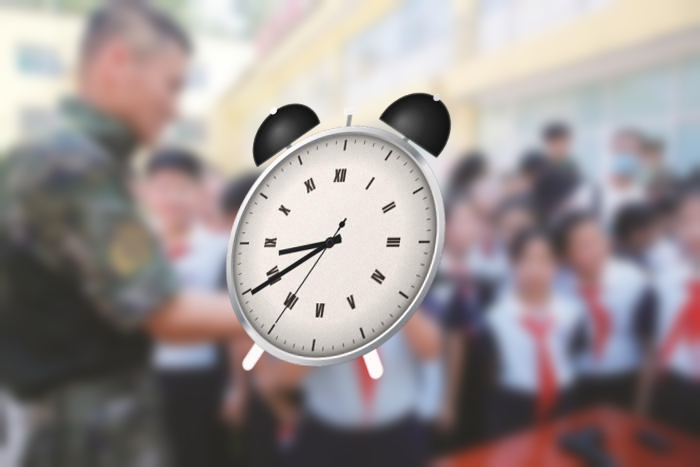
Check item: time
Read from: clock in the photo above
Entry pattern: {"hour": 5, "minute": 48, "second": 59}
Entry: {"hour": 8, "minute": 39, "second": 35}
